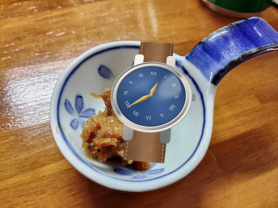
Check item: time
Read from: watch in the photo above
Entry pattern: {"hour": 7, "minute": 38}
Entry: {"hour": 12, "minute": 39}
